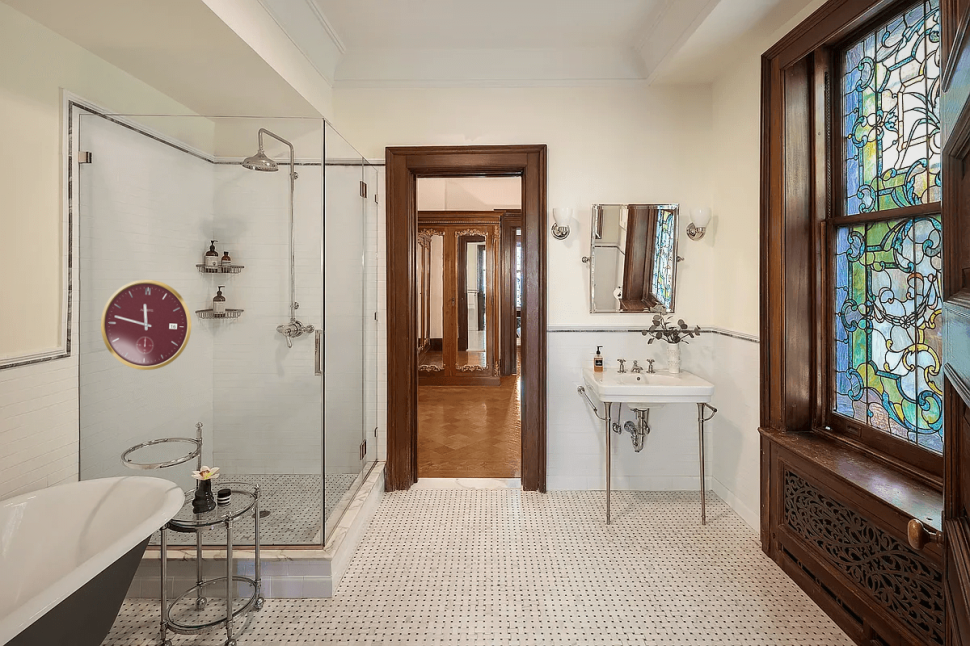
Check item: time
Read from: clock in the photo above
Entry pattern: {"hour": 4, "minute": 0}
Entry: {"hour": 11, "minute": 47}
